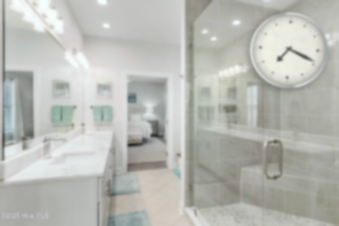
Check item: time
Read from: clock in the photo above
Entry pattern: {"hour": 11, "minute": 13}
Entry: {"hour": 7, "minute": 19}
